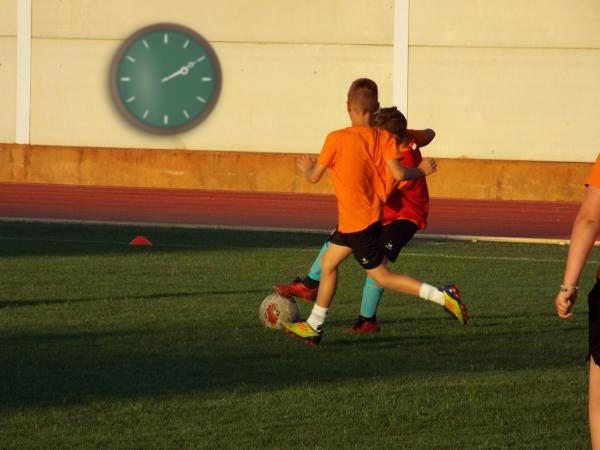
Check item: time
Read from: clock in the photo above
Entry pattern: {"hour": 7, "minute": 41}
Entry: {"hour": 2, "minute": 10}
